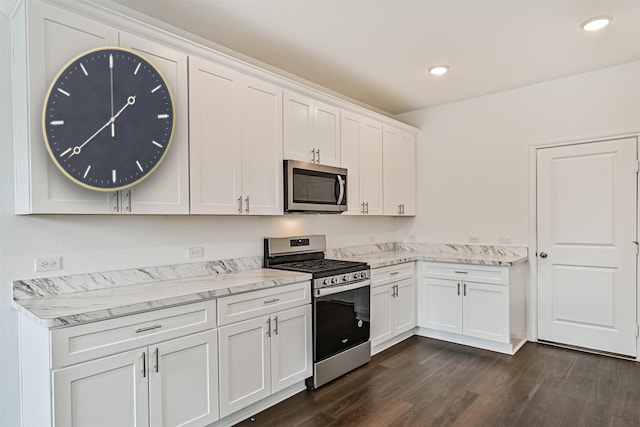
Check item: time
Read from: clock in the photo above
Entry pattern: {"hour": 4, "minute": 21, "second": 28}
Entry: {"hour": 1, "minute": 39, "second": 0}
